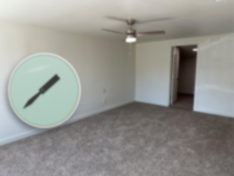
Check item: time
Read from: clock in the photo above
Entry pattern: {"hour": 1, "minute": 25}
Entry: {"hour": 1, "minute": 38}
